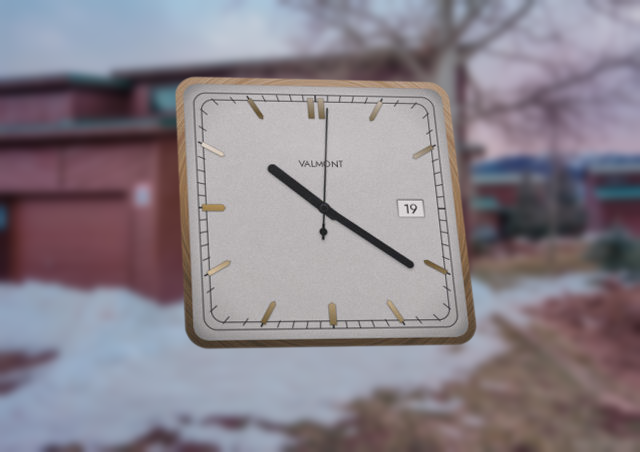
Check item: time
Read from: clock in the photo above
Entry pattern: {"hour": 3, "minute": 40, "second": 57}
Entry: {"hour": 10, "minute": 21, "second": 1}
